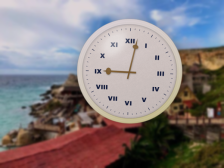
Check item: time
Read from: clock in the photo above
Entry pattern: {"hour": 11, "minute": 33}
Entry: {"hour": 9, "minute": 2}
